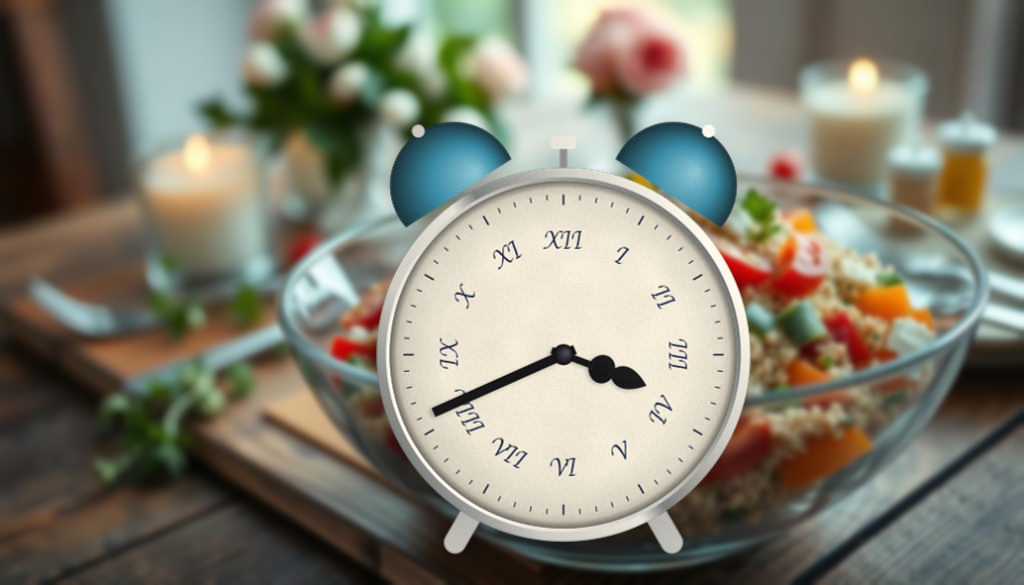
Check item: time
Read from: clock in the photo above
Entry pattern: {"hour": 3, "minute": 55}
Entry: {"hour": 3, "minute": 41}
